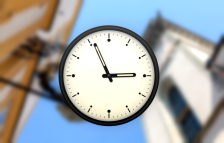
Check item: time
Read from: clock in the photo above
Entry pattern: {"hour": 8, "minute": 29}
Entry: {"hour": 2, "minute": 56}
